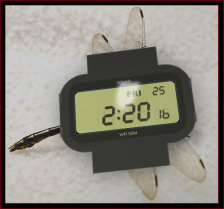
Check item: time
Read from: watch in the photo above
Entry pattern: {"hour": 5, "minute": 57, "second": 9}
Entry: {"hour": 2, "minute": 20, "second": 16}
